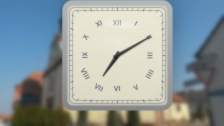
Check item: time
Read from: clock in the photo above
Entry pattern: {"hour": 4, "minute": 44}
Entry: {"hour": 7, "minute": 10}
